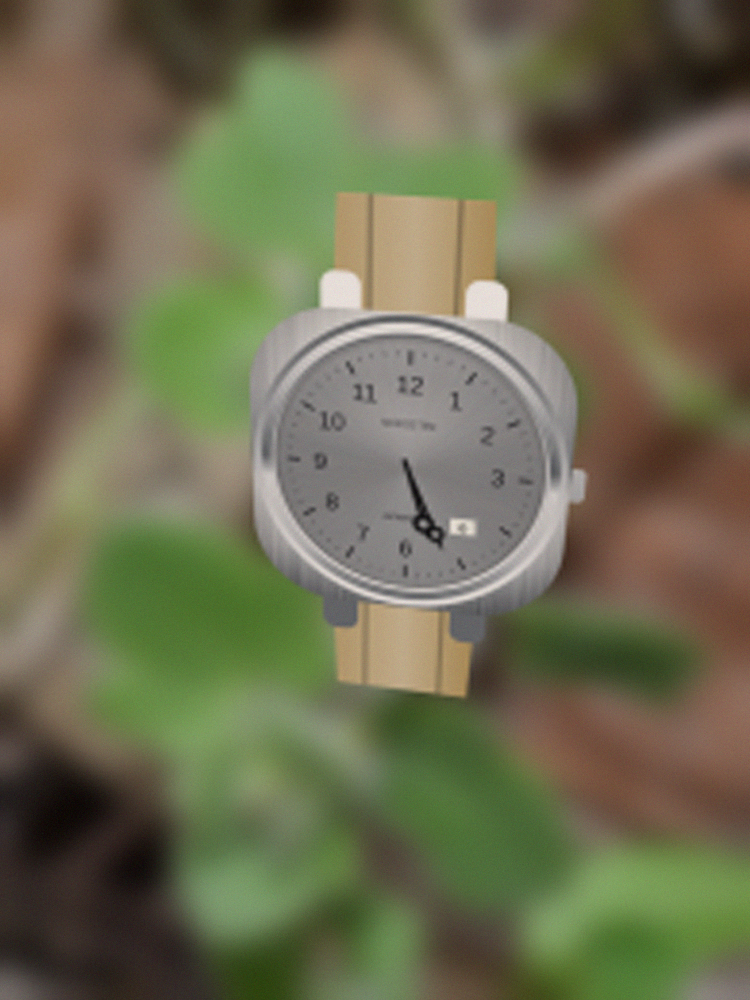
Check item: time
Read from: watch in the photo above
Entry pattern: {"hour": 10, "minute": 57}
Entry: {"hour": 5, "minute": 26}
